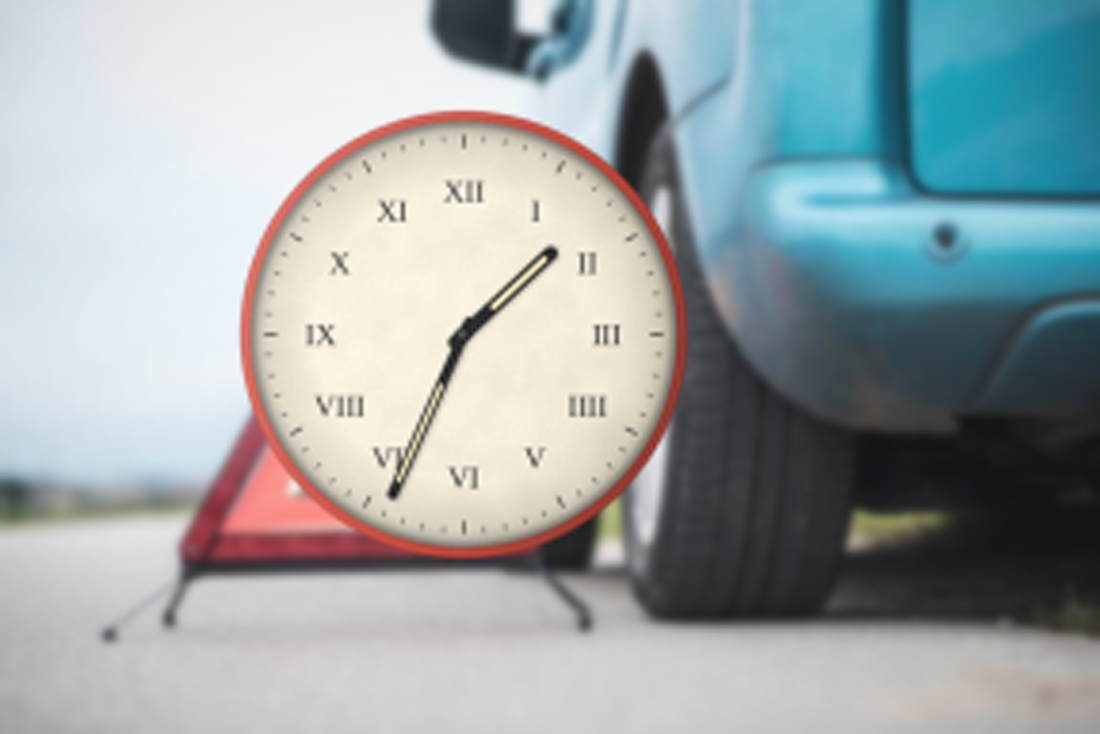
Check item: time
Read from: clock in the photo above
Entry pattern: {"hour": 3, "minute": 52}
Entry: {"hour": 1, "minute": 34}
